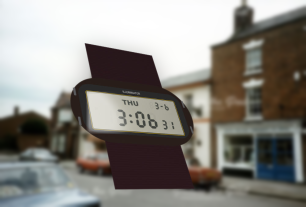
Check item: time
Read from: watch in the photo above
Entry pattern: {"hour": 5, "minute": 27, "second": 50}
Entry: {"hour": 3, "minute": 6, "second": 31}
